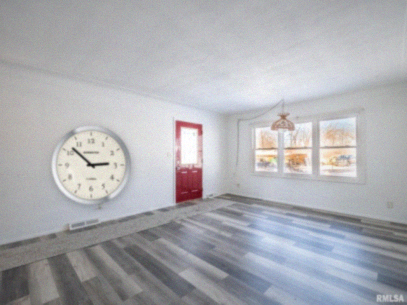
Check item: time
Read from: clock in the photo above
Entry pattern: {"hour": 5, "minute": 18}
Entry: {"hour": 2, "minute": 52}
